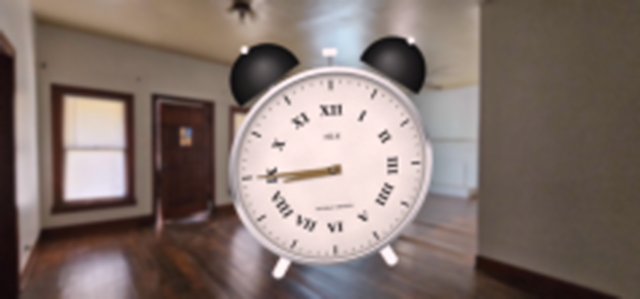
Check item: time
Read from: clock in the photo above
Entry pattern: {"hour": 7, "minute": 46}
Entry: {"hour": 8, "minute": 45}
